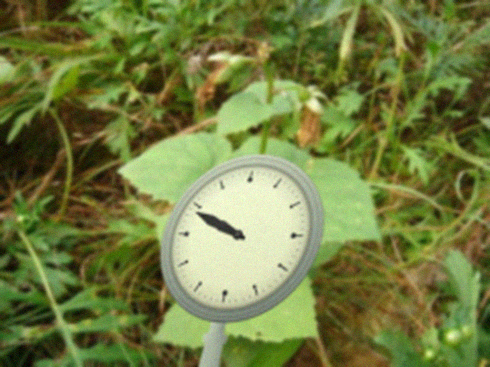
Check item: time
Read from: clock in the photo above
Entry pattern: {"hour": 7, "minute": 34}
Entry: {"hour": 9, "minute": 49}
